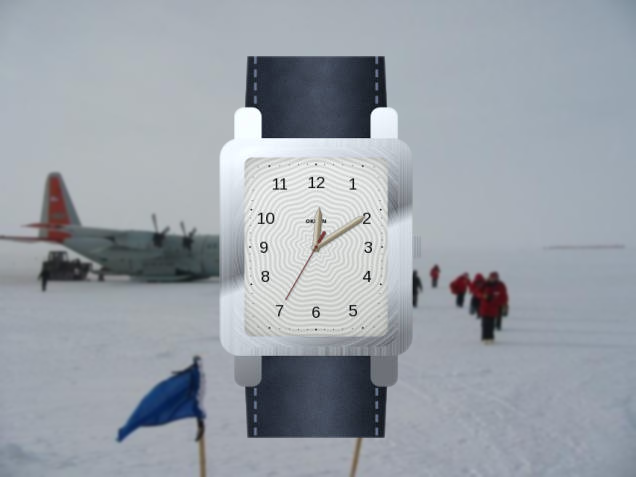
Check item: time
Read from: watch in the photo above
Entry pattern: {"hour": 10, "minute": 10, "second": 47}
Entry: {"hour": 12, "minute": 9, "second": 35}
